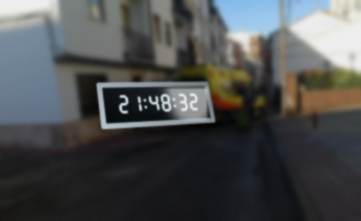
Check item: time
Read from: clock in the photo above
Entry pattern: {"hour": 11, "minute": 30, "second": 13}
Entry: {"hour": 21, "minute": 48, "second": 32}
